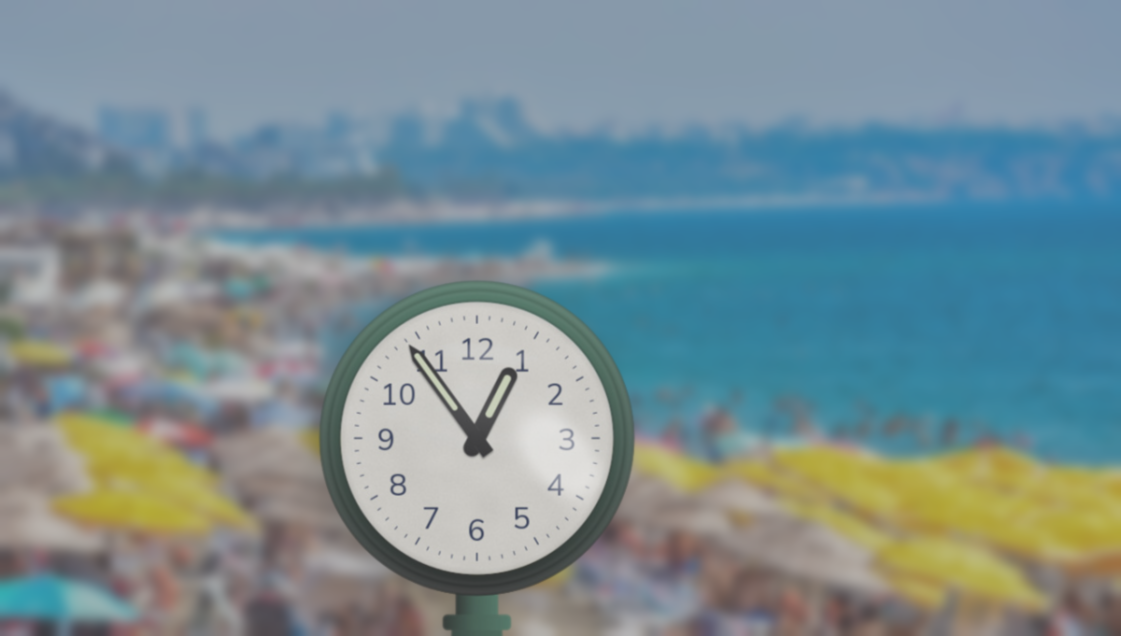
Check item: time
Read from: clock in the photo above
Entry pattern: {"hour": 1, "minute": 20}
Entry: {"hour": 12, "minute": 54}
